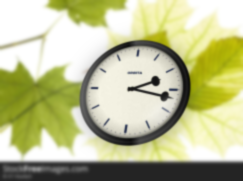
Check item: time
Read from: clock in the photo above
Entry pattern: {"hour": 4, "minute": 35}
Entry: {"hour": 2, "minute": 17}
